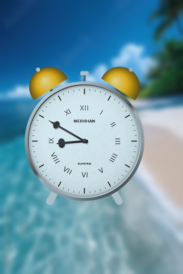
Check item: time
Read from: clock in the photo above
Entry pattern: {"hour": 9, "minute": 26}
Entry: {"hour": 8, "minute": 50}
